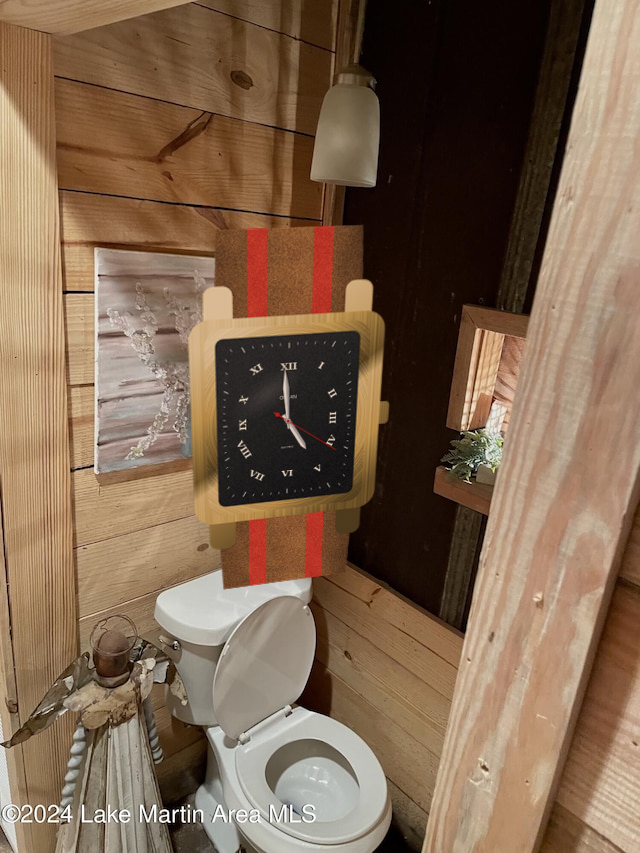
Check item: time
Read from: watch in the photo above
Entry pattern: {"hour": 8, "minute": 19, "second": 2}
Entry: {"hour": 4, "minute": 59, "second": 21}
